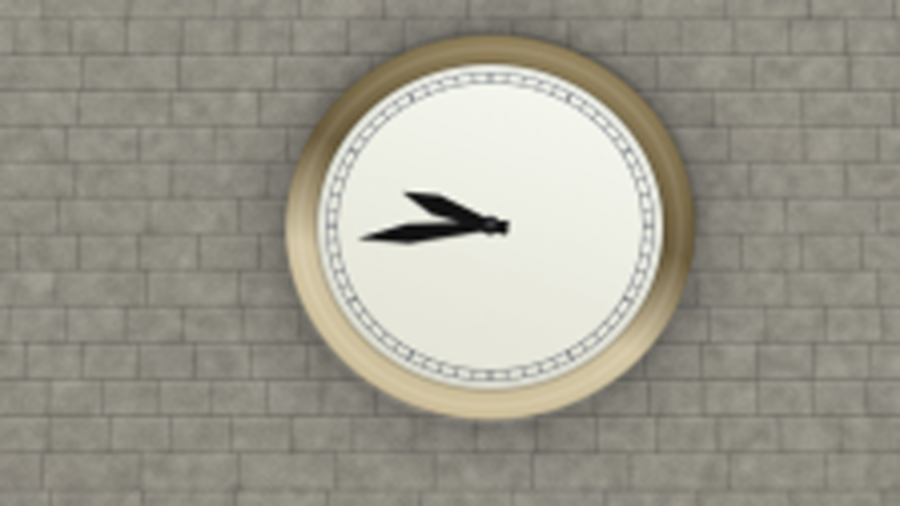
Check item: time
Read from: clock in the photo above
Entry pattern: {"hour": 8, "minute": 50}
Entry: {"hour": 9, "minute": 44}
